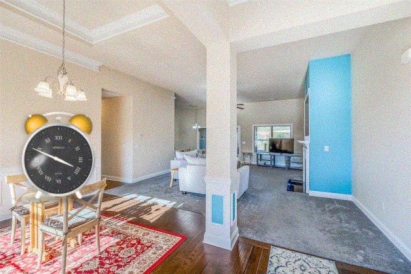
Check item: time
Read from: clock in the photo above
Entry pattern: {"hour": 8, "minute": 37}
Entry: {"hour": 3, "minute": 49}
